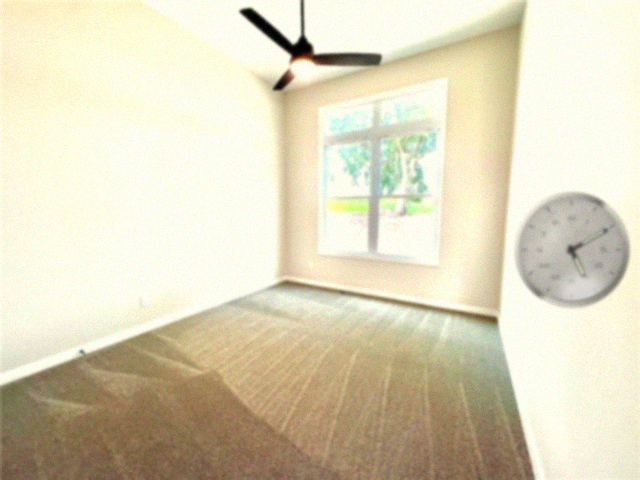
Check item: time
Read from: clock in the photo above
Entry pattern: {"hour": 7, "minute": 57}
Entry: {"hour": 5, "minute": 10}
